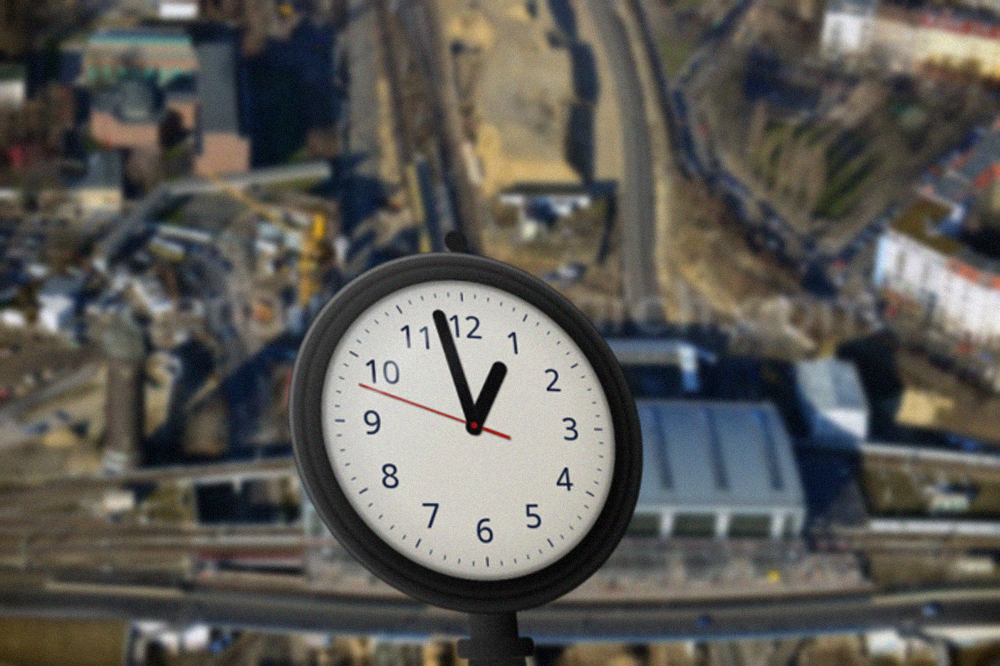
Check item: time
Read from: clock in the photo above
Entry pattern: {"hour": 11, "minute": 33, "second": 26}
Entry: {"hour": 12, "minute": 57, "second": 48}
